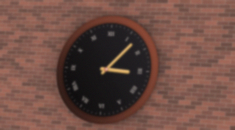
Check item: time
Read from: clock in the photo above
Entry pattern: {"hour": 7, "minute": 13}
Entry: {"hour": 3, "minute": 7}
